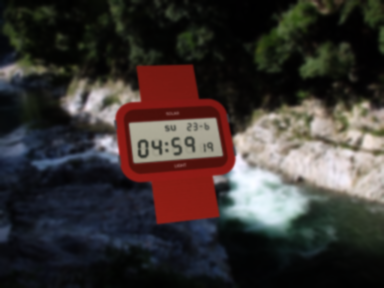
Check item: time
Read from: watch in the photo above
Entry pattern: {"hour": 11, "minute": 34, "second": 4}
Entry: {"hour": 4, "minute": 59, "second": 19}
